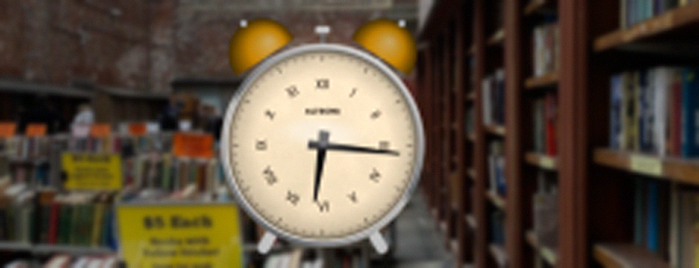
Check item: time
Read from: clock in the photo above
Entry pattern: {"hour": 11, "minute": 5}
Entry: {"hour": 6, "minute": 16}
